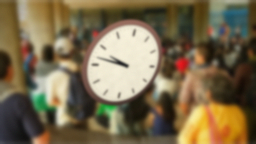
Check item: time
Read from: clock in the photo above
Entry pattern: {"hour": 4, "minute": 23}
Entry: {"hour": 9, "minute": 47}
